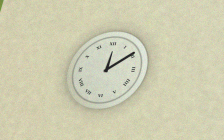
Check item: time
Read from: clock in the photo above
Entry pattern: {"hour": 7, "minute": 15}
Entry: {"hour": 12, "minute": 9}
